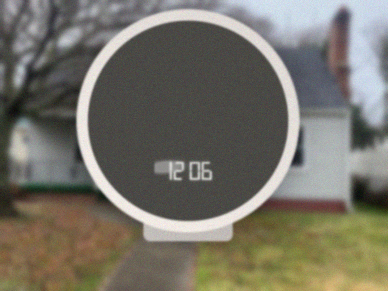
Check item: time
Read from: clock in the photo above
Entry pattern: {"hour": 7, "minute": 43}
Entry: {"hour": 12, "minute": 6}
